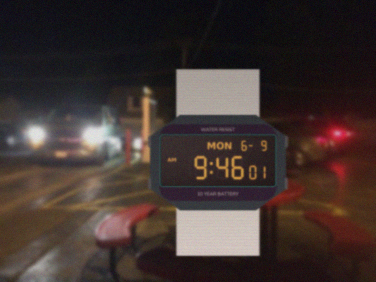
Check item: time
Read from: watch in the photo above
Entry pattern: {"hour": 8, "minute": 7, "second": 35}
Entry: {"hour": 9, "minute": 46, "second": 1}
